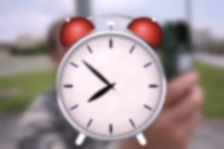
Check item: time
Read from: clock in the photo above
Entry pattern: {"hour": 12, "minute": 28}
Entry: {"hour": 7, "minute": 52}
